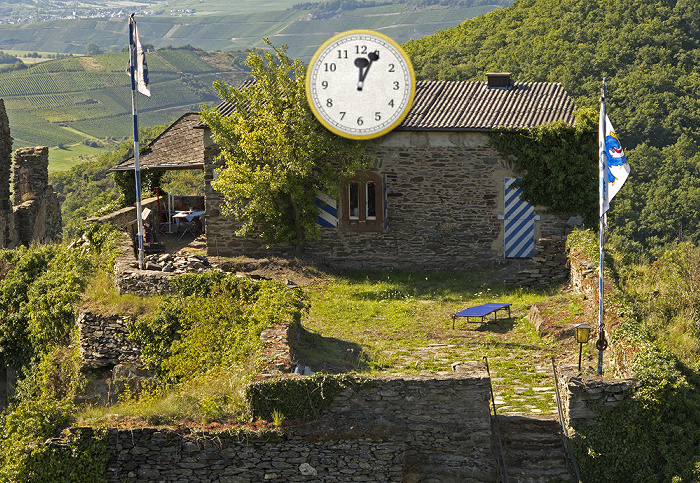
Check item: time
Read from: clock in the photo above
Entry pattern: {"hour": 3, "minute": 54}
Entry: {"hour": 12, "minute": 4}
